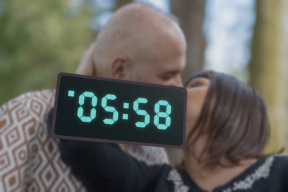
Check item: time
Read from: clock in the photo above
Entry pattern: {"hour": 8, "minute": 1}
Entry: {"hour": 5, "minute": 58}
